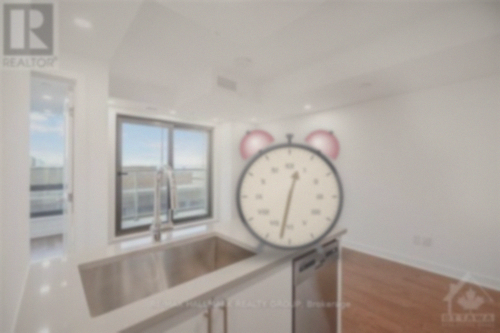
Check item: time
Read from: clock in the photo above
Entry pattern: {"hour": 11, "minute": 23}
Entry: {"hour": 12, "minute": 32}
